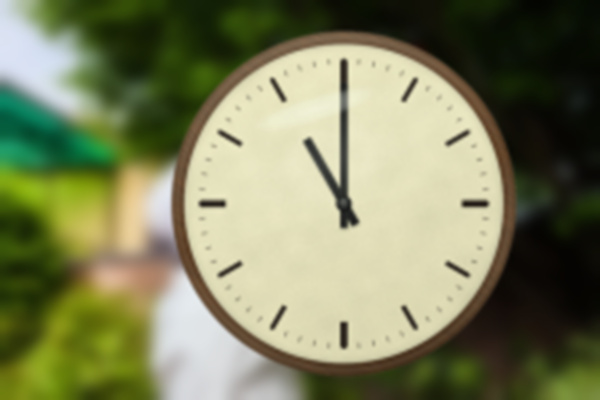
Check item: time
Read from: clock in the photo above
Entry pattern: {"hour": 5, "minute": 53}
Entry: {"hour": 11, "minute": 0}
